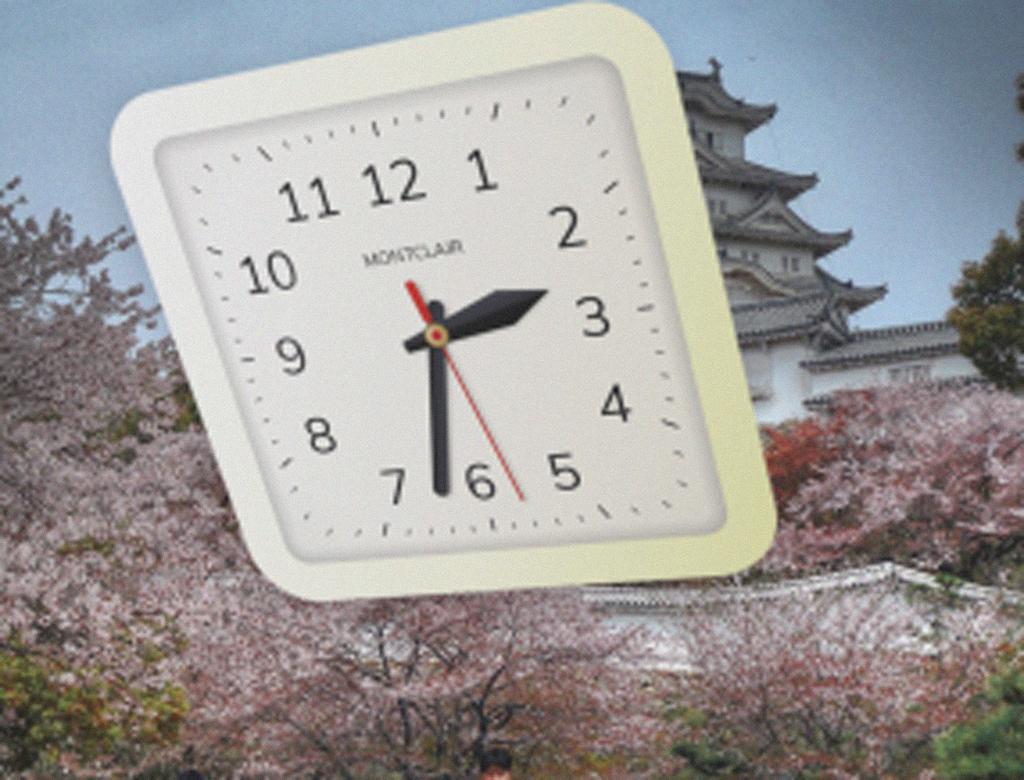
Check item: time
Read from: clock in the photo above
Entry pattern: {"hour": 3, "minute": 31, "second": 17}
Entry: {"hour": 2, "minute": 32, "second": 28}
